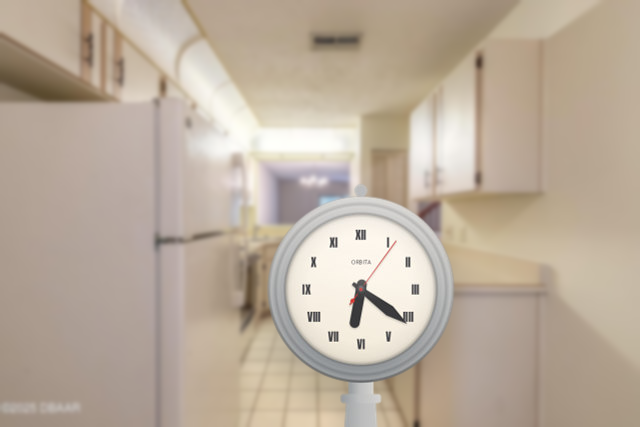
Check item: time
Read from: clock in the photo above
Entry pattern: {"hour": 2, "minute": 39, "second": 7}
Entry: {"hour": 6, "minute": 21, "second": 6}
